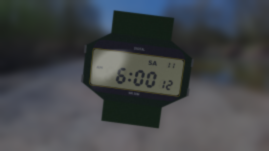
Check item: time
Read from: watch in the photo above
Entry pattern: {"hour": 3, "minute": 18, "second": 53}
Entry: {"hour": 6, "minute": 0, "second": 12}
